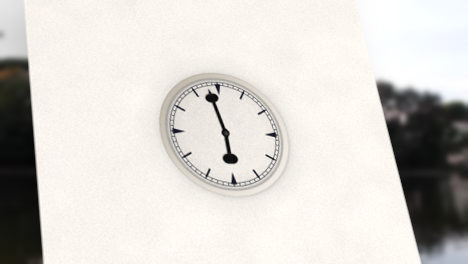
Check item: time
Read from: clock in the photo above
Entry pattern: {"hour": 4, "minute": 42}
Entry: {"hour": 5, "minute": 58}
